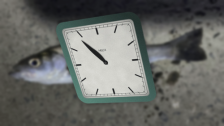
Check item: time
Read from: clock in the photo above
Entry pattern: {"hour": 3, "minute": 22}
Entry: {"hour": 10, "minute": 54}
